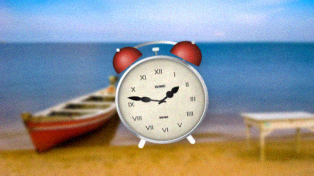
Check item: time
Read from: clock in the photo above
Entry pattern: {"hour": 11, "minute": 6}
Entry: {"hour": 1, "minute": 47}
